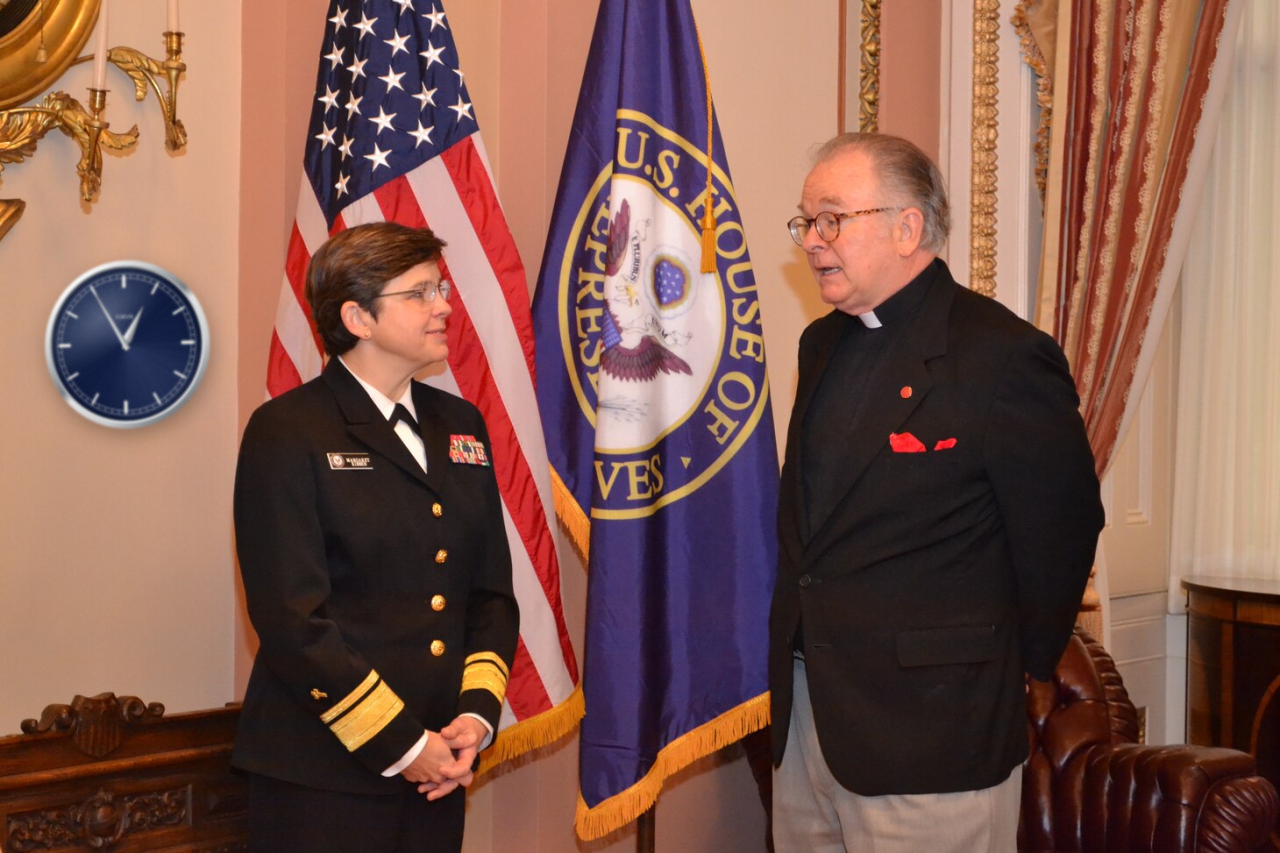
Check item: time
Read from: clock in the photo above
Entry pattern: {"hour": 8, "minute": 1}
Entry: {"hour": 12, "minute": 55}
